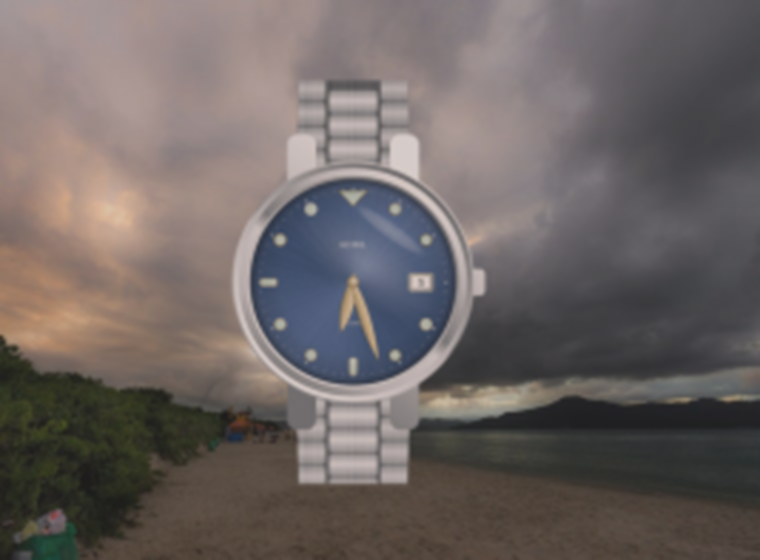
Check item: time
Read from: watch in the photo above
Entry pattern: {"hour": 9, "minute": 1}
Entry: {"hour": 6, "minute": 27}
